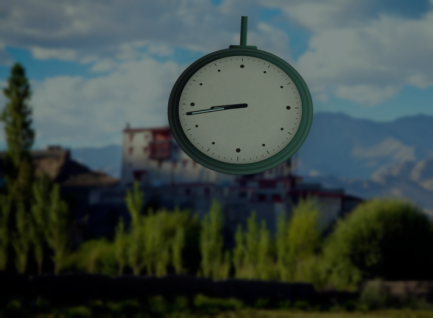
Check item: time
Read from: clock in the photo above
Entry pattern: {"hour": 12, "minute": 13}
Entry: {"hour": 8, "minute": 43}
